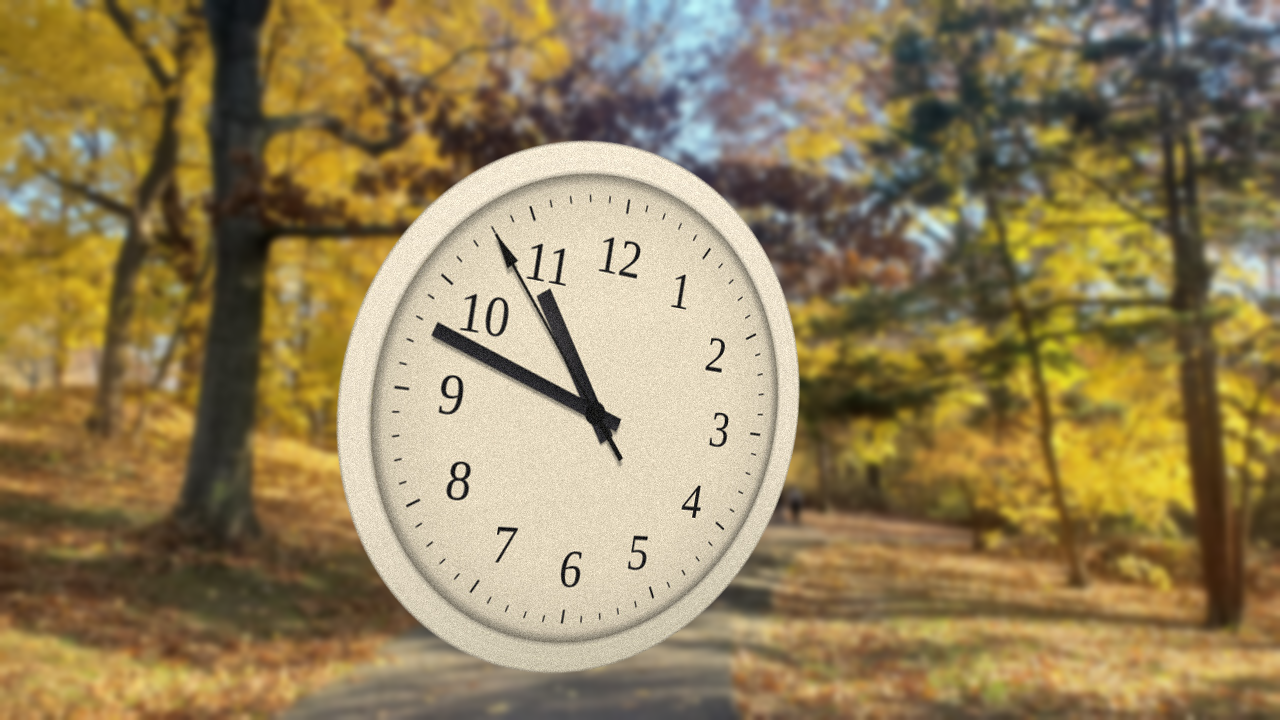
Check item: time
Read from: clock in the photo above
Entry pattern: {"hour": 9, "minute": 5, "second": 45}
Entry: {"hour": 10, "minute": 47, "second": 53}
